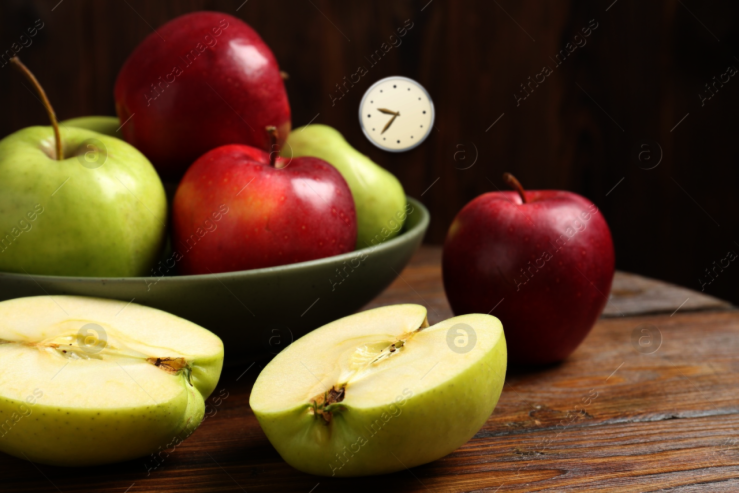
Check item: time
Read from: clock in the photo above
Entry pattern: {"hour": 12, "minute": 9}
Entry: {"hour": 9, "minute": 37}
